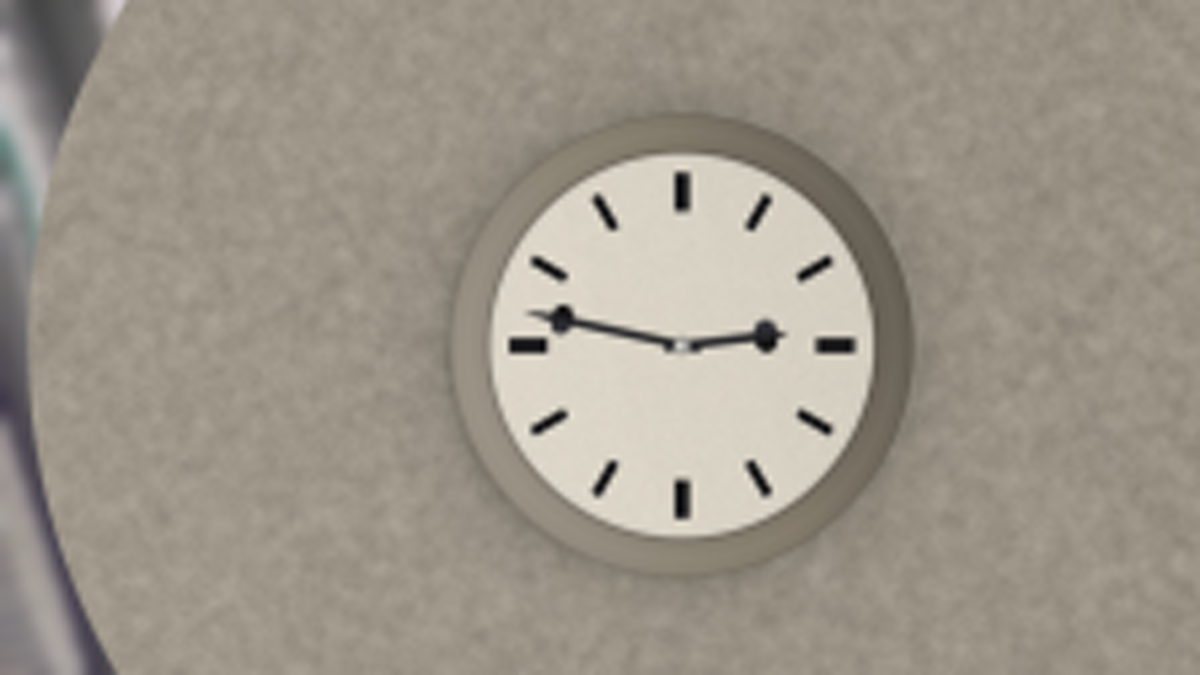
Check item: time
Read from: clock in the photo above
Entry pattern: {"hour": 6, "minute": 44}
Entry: {"hour": 2, "minute": 47}
